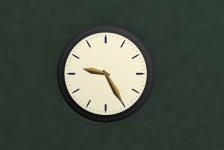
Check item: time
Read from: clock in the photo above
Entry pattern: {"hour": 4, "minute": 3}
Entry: {"hour": 9, "minute": 25}
